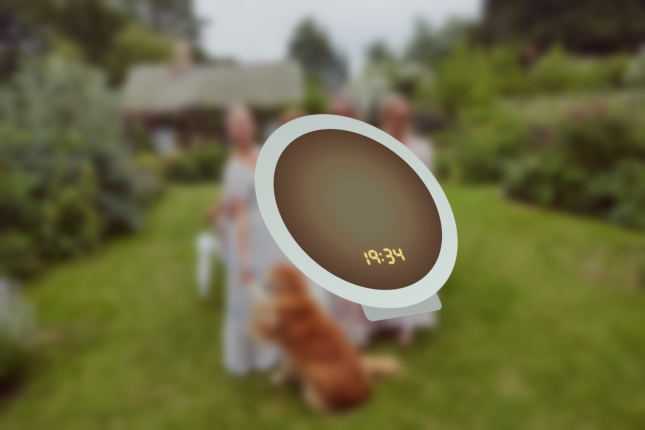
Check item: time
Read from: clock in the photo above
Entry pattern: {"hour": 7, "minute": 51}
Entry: {"hour": 19, "minute": 34}
